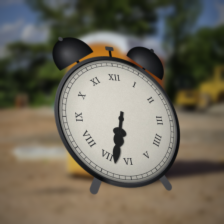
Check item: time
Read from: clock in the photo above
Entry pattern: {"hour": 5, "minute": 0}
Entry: {"hour": 6, "minute": 33}
